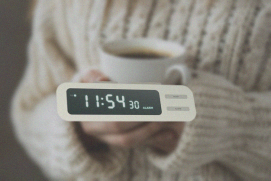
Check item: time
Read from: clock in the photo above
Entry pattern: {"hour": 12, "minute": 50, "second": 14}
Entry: {"hour": 11, "minute": 54, "second": 30}
